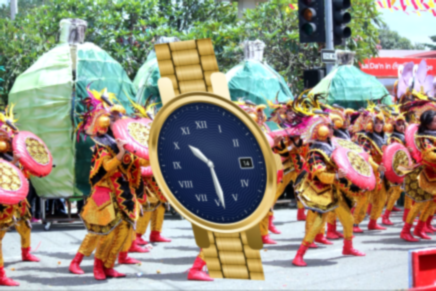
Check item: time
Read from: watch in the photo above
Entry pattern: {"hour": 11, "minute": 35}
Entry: {"hour": 10, "minute": 29}
